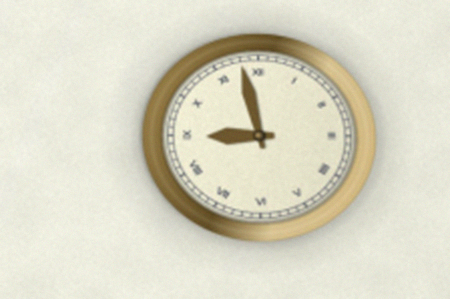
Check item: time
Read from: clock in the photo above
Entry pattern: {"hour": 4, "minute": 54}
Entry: {"hour": 8, "minute": 58}
